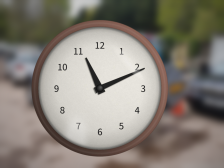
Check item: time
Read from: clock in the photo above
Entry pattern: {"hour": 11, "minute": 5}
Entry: {"hour": 11, "minute": 11}
